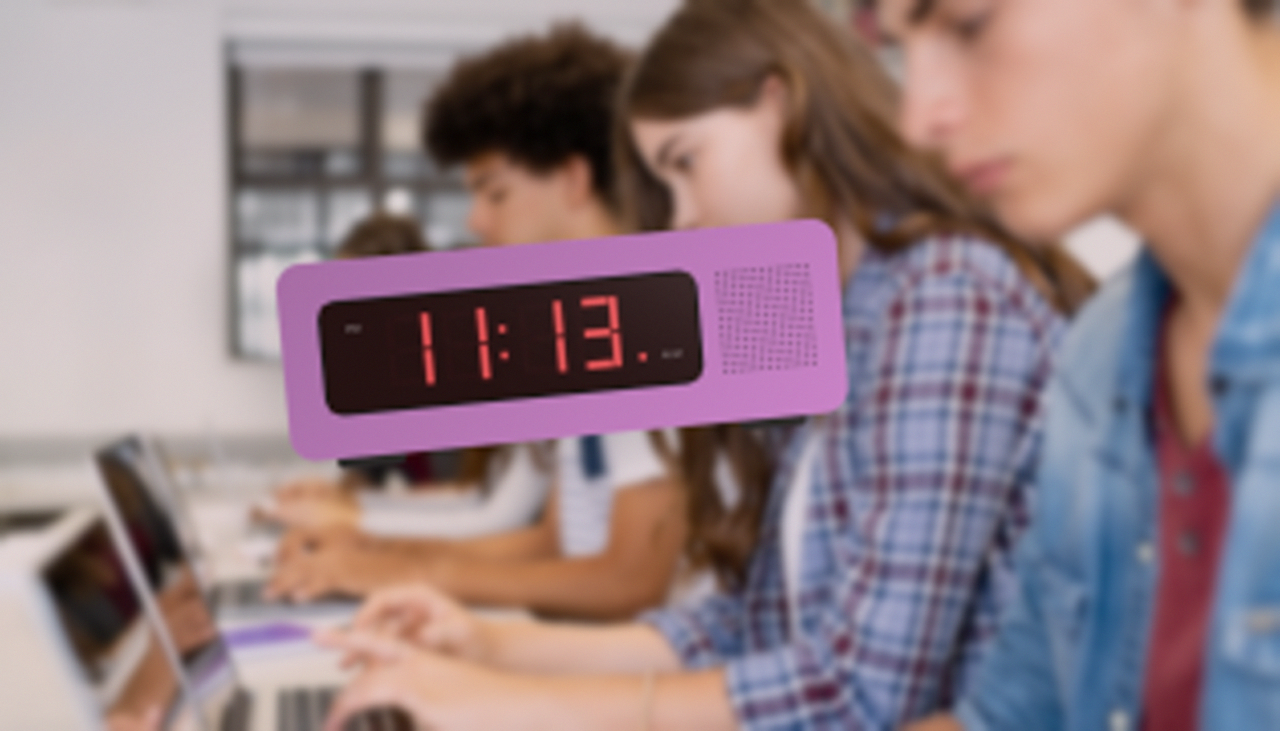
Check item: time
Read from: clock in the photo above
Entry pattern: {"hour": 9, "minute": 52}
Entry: {"hour": 11, "minute": 13}
